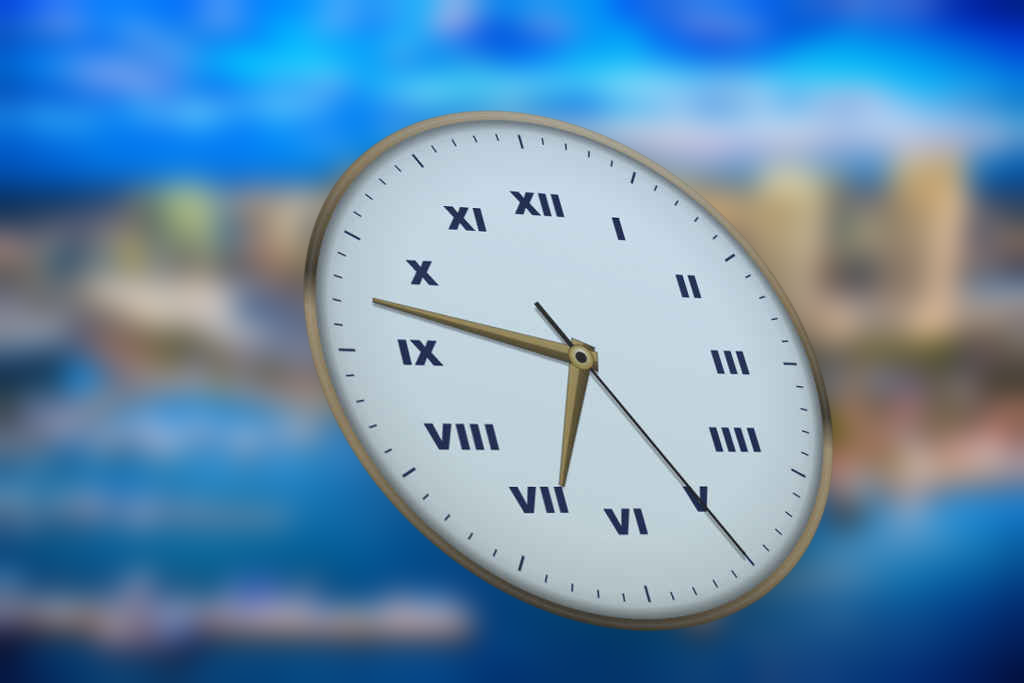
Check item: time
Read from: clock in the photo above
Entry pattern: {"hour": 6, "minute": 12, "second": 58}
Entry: {"hour": 6, "minute": 47, "second": 25}
